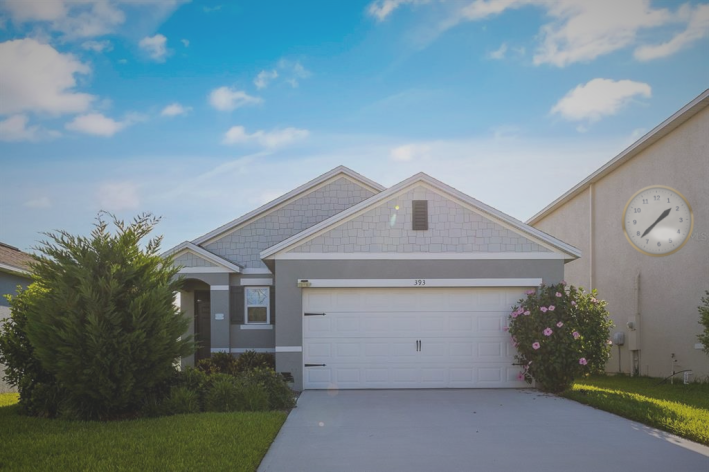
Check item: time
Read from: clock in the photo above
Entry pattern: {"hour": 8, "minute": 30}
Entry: {"hour": 1, "minute": 38}
